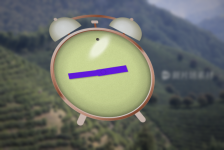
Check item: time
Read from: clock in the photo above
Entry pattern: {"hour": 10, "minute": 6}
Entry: {"hour": 2, "minute": 44}
